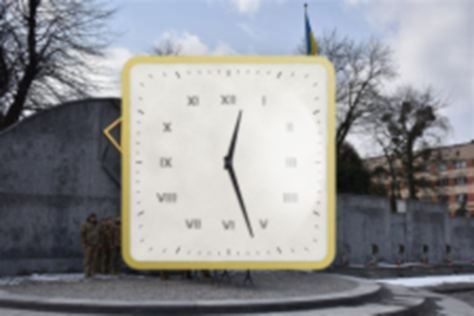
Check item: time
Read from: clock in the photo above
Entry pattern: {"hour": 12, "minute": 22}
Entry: {"hour": 12, "minute": 27}
